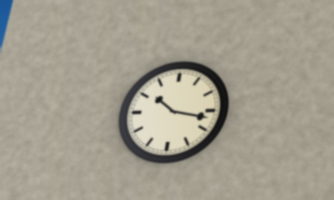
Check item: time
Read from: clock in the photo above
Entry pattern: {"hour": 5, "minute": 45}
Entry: {"hour": 10, "minute": 17}
